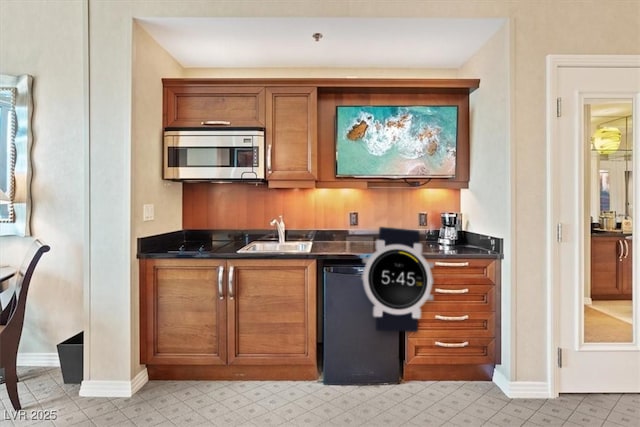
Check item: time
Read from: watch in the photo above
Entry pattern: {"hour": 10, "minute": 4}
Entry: {"hour": 5, "minute": 45}
